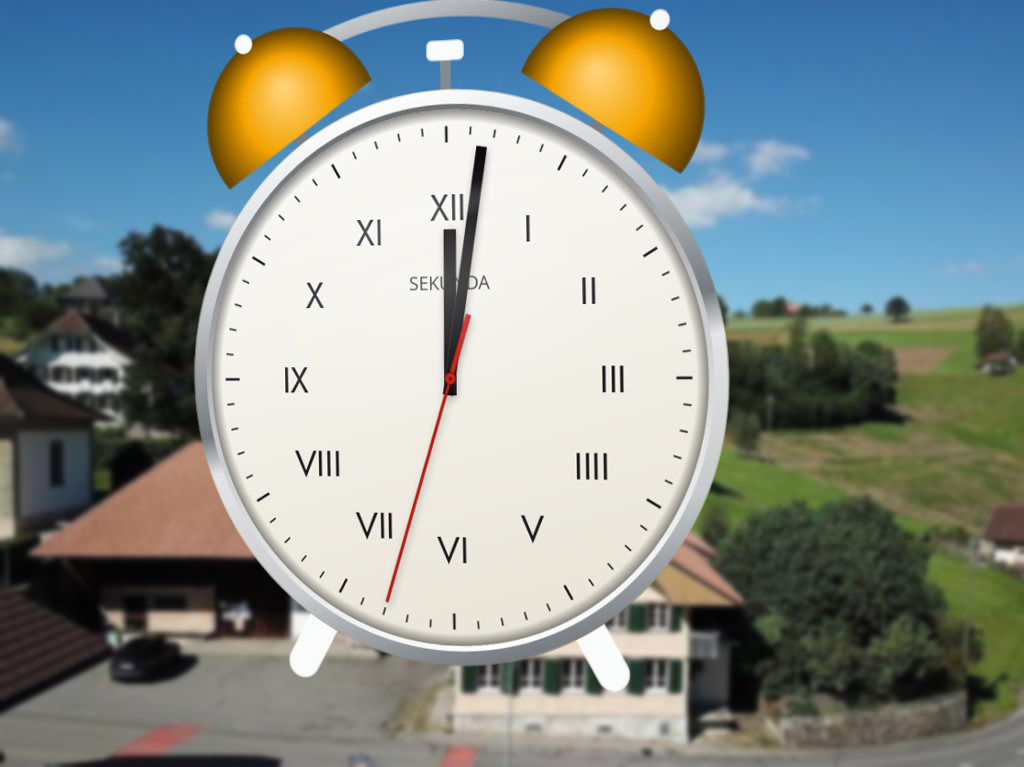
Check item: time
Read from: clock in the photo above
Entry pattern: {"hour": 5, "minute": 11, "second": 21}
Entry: {"hour": 12, "minute": 1, "second": 33}
